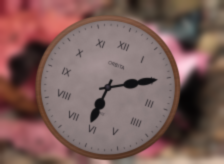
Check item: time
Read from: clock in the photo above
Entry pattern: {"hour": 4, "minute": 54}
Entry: {"hour": 6, "minute": 10}
